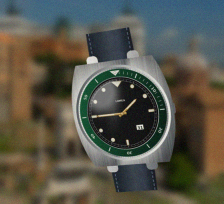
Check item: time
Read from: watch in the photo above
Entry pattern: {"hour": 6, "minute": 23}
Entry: {"hour": 1, "minute": 45}
